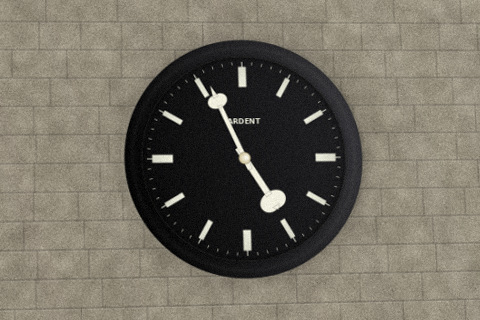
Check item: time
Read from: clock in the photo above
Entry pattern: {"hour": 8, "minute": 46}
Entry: {"hour": 4, "minute": 56}
